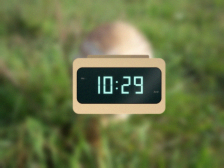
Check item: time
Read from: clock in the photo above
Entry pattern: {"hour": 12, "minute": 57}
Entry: {"hour": 10, "minute": 29}
